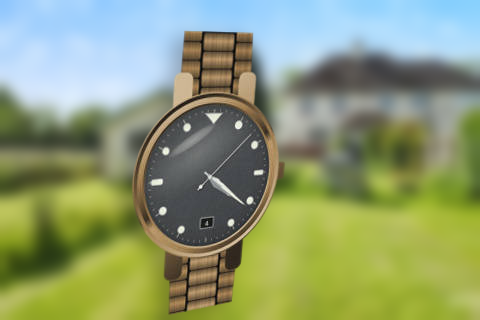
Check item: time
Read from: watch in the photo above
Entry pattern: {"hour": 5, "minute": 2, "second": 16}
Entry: {"hour": 4, "minute": 21, "second": 8}
